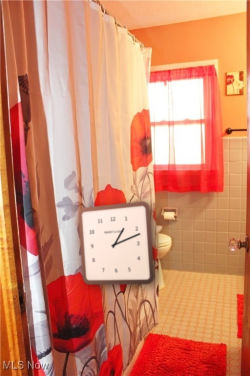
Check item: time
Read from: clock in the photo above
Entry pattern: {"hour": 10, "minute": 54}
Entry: {"hour": 1, "minute": 12}
